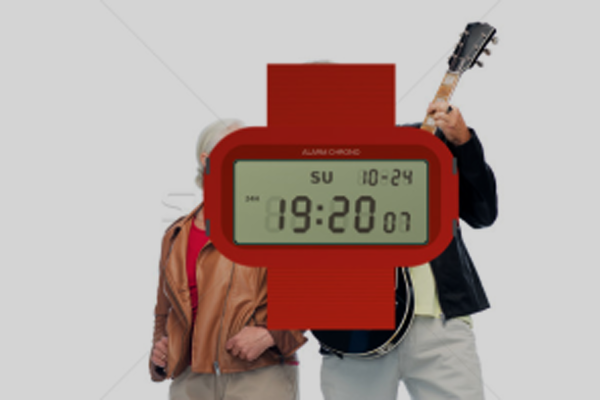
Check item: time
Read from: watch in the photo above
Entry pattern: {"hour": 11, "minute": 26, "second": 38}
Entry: {"hour": 19, "minute": 20, "second": 7}
